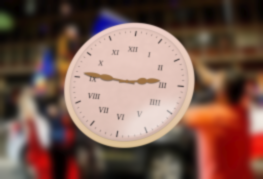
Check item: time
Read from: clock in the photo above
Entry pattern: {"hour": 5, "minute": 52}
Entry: {"hour": 2, "minute": 46}
